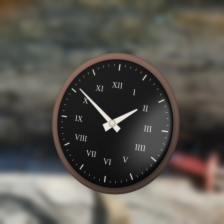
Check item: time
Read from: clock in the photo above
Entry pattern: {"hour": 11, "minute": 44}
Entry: {"hour": 1, "minute": 51}
